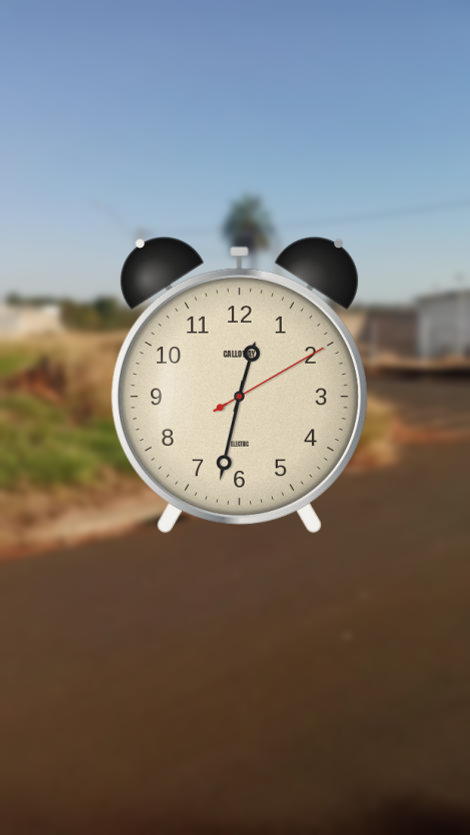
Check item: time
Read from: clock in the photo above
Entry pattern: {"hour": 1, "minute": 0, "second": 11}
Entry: {"hour": 12, "minute": 32, "second": 10}
